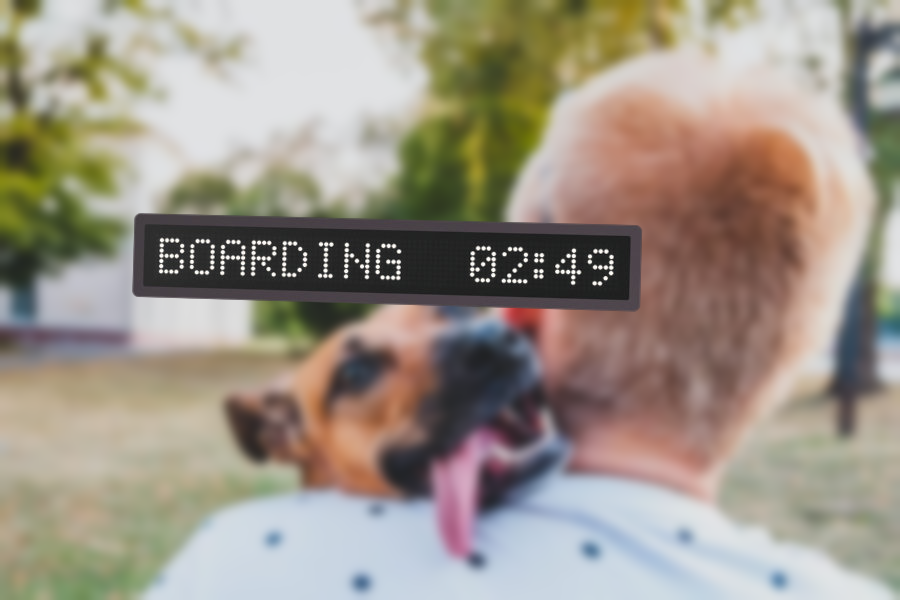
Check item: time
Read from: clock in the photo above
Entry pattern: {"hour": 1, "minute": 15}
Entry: {"hour": 2, "minute": 49}
